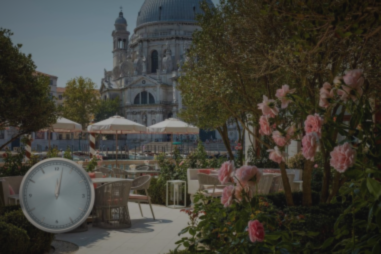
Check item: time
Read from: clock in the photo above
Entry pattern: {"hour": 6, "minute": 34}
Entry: {"hour": 12, "minute": 2}
